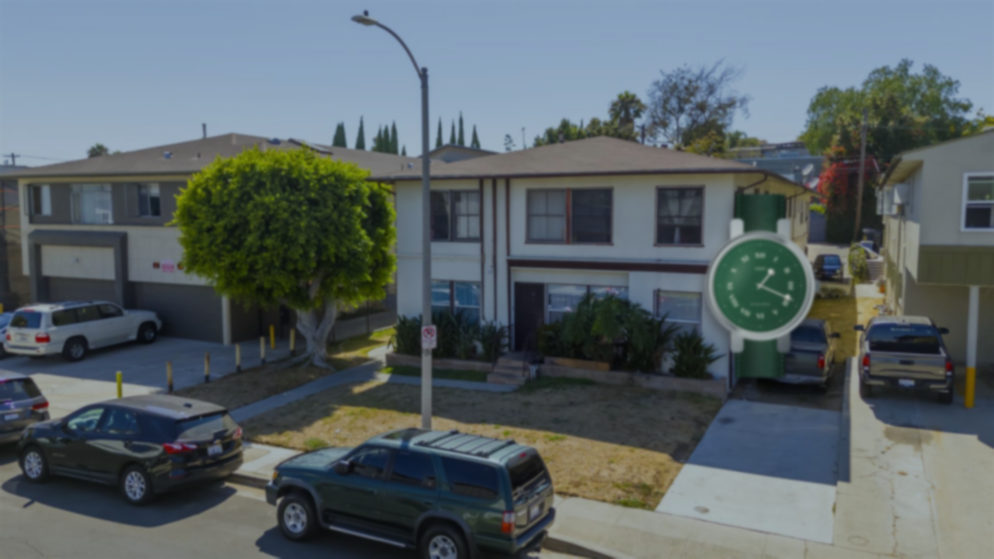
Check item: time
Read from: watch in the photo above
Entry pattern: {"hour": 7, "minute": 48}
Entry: {"hour": 1, "minute": 19}
